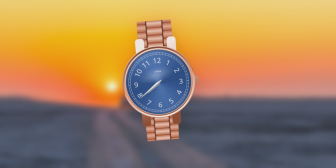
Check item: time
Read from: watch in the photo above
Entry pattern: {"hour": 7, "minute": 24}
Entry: {"hour": 7, "minute": 39}
